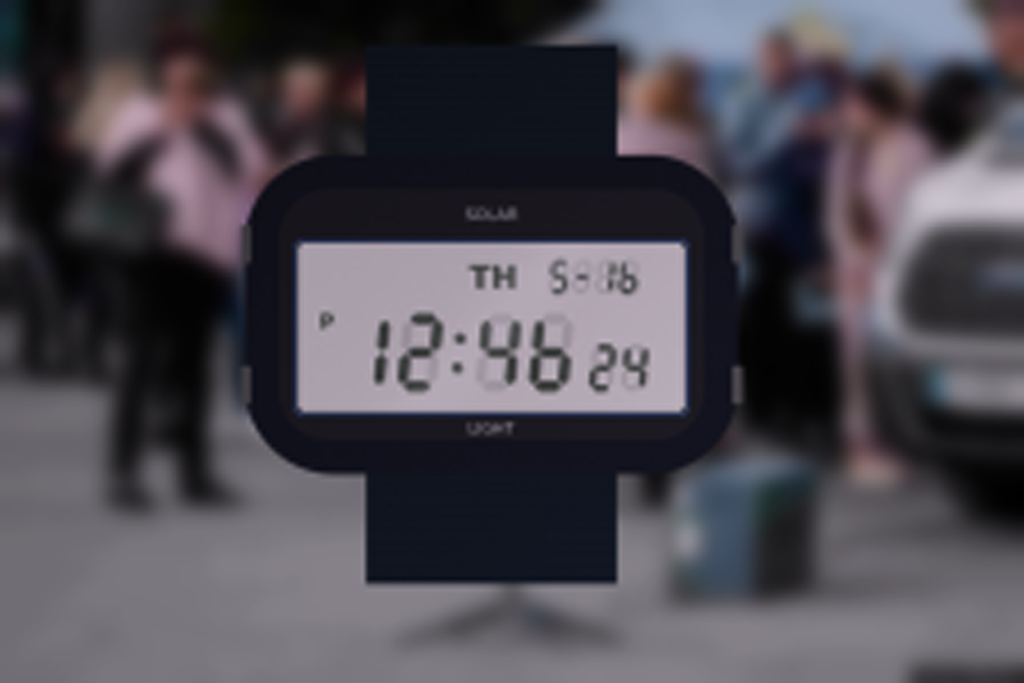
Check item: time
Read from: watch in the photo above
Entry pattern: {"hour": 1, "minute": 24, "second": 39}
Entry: {"hour": 12, "minute": 46, "second": 24}
